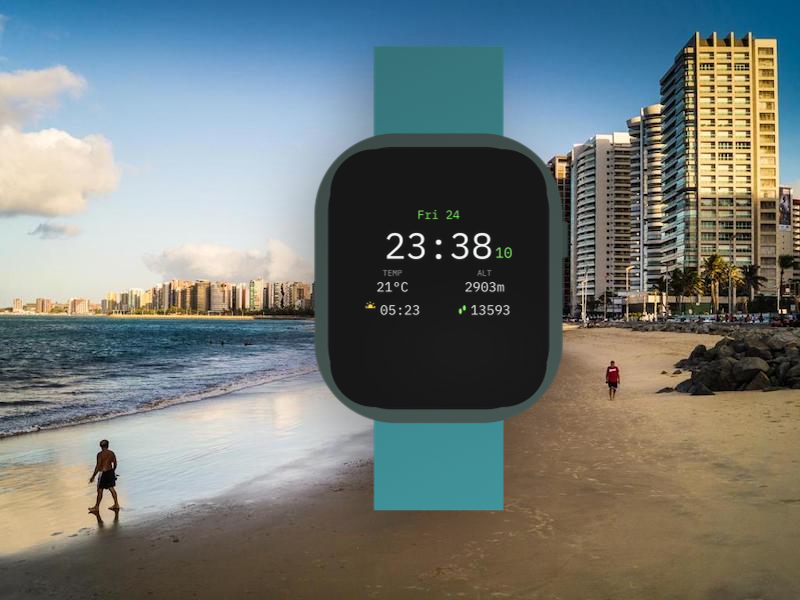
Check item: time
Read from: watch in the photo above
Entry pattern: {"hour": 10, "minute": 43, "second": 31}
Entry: {"hour": 23, "minute": 38, "second": 10}
